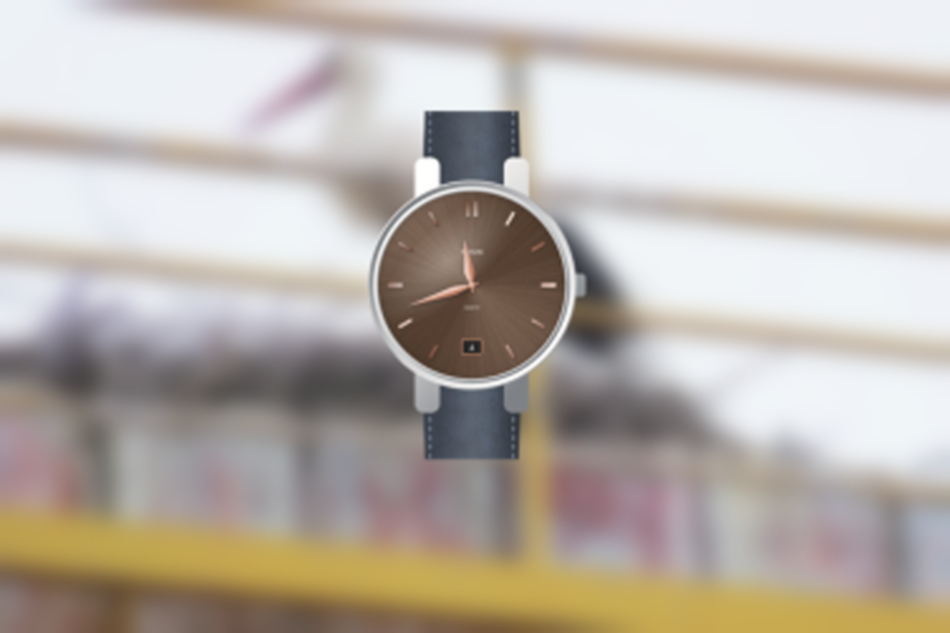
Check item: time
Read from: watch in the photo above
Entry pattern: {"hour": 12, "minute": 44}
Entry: {"hour": 11, "minute": 42}
